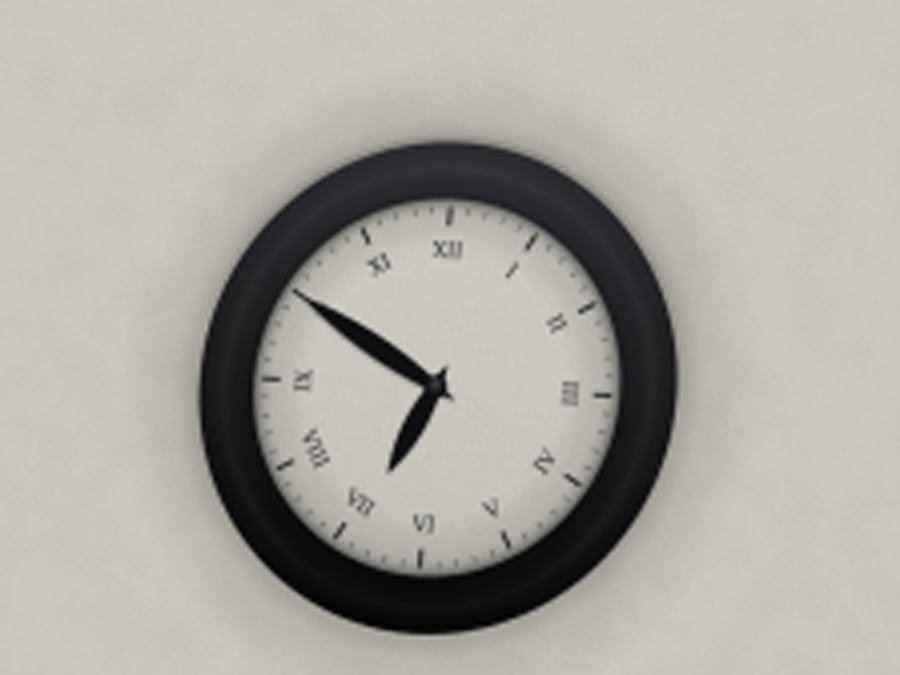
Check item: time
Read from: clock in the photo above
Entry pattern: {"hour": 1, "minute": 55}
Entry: {"hour": 6, "minute": 50}
